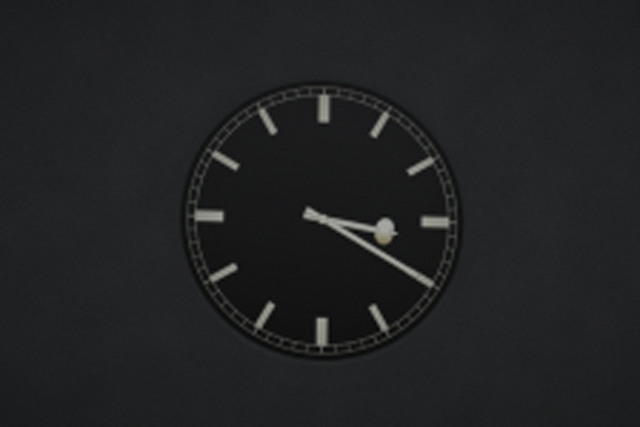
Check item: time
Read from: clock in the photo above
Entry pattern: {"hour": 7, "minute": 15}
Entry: {"hour": 3, "minute": 20}
